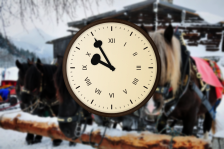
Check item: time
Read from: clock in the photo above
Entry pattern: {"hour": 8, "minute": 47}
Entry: {"hour": 9, "minute": 55}
